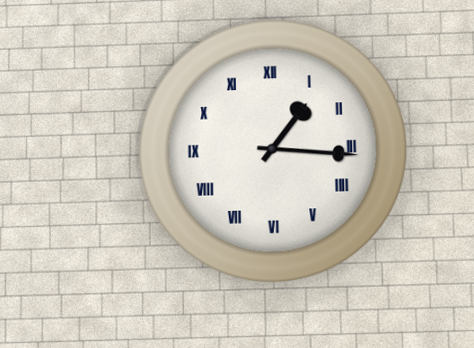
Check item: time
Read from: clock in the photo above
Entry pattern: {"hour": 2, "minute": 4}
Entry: {"hour": 1, "minute": 16}
